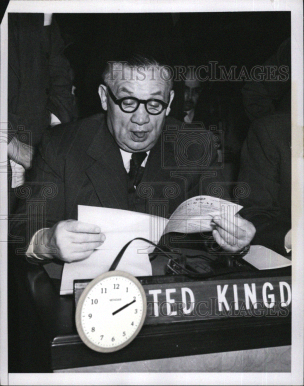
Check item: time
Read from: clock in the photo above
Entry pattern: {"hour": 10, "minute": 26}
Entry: {"hour": 2, "minute": 11}
